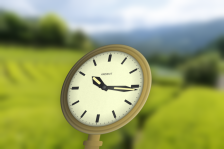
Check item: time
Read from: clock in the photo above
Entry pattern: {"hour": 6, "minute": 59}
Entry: {"hour": 10, "minute": 16}
